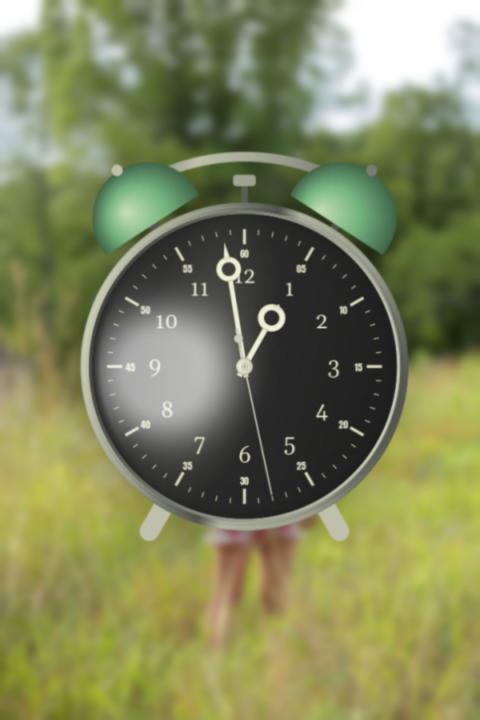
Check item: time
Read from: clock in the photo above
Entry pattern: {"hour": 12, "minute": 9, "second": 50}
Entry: {"hour": 12, "minute": 58, "second": 28}
